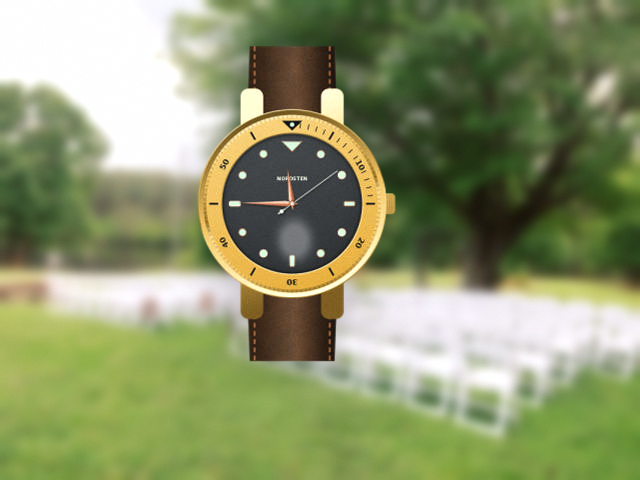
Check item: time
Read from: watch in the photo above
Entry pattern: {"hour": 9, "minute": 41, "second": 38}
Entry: {"hour": 11, "minute": 45, "second": 9}
